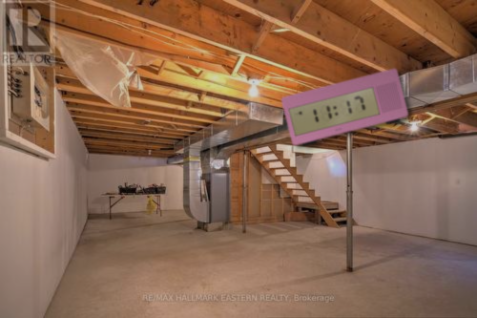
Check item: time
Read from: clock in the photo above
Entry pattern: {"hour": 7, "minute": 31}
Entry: {"hour": 11, "minute": 17}
